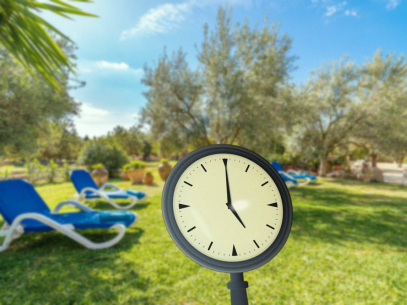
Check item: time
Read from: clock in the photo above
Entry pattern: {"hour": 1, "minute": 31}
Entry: {"hour": 5, "minute": 0}
